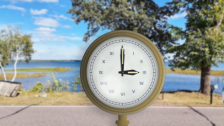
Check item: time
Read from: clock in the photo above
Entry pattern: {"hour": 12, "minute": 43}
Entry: {"hour": 3, "minute": 0}
